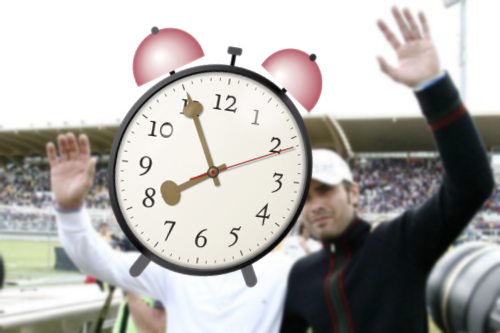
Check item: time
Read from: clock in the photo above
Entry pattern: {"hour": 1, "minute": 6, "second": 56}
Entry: {"hour": 7, "minute": 55, "second": 11}
